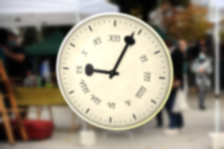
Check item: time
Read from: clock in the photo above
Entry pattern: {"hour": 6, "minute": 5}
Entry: {"hour": 9, "minute": 4}
